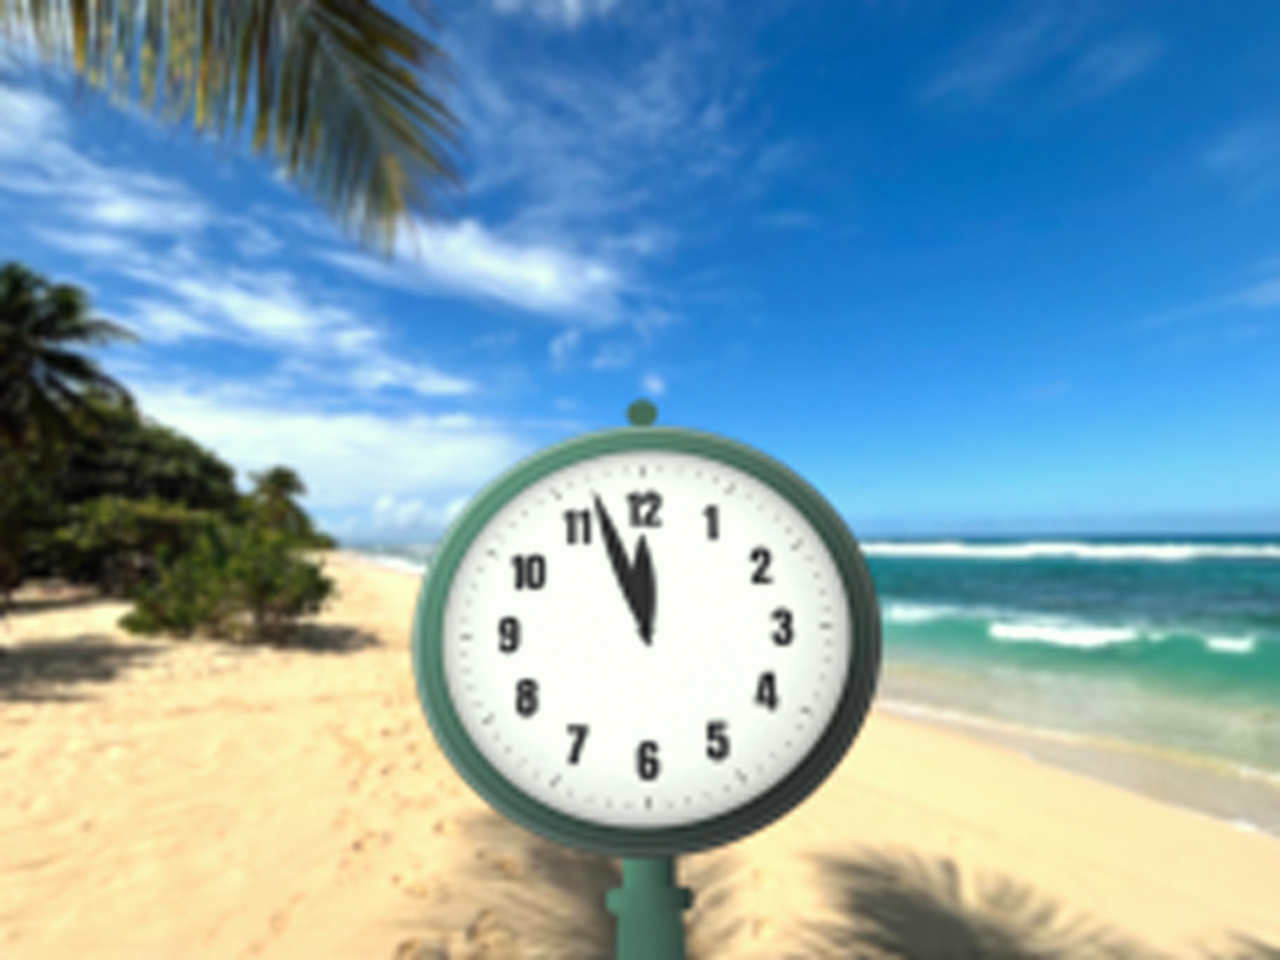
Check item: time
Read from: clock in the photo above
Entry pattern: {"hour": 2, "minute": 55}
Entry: {"hour": 11, "minute": 57}
